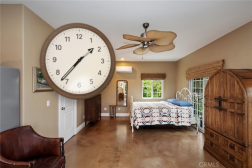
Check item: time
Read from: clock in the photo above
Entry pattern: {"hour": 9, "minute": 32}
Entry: {"hour": 1, "minute": 37}
